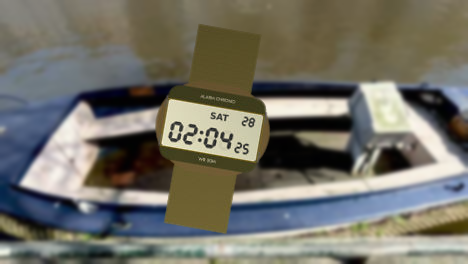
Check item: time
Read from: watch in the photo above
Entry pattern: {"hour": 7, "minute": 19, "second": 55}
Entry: {"hour": 2, "minute": 4, "second": 25}
